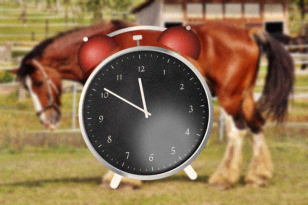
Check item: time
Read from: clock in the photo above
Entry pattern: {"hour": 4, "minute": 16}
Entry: {"hour": 11, "minute": 51}
